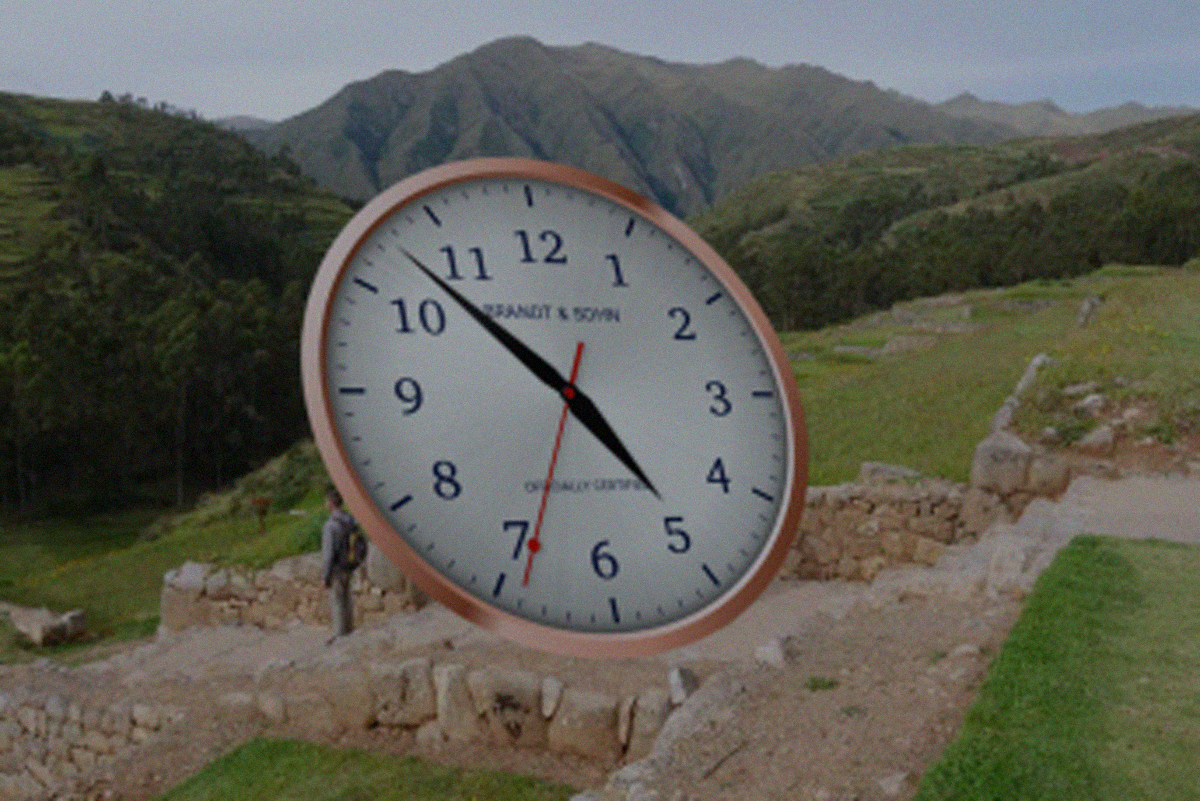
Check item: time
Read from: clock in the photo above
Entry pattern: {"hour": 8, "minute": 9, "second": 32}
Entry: {"hour": 4, "minute": 52, "second": 34}
